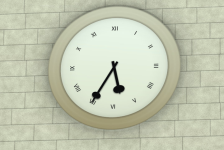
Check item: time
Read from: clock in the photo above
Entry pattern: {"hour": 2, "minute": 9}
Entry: {"hour": 5, "minute": 35}
